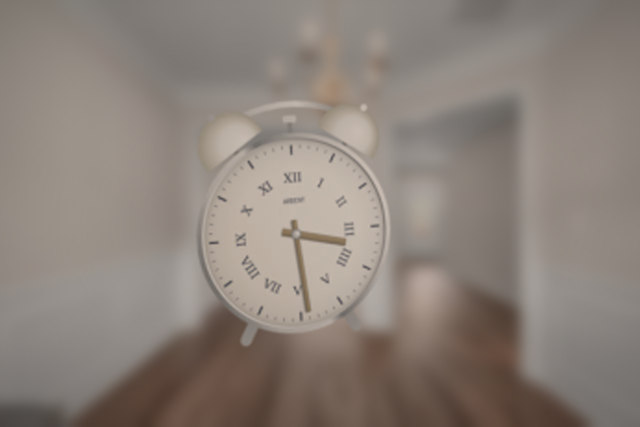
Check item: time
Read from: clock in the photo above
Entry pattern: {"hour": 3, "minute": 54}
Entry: {"hour": 3, "minute": 29}
